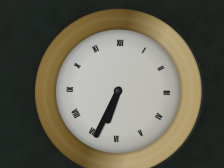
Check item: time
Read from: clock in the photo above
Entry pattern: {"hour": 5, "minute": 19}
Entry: {"hour": 6, "minute": 34}
